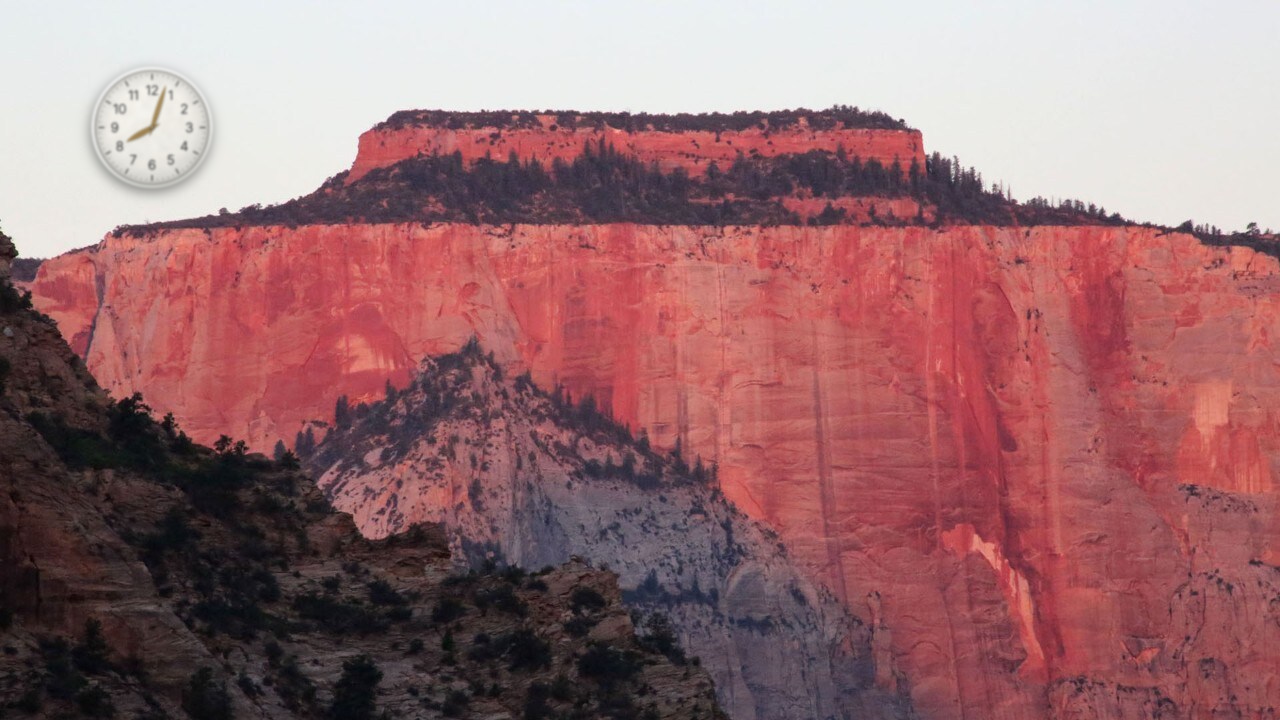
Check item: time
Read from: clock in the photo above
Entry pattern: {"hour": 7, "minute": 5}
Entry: {"hour": 8, "minute": 3}
